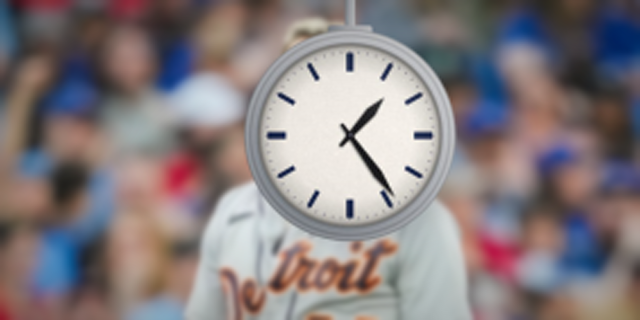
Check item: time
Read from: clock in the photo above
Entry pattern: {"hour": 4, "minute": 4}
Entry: {"hour": 1, "minute": 24}
